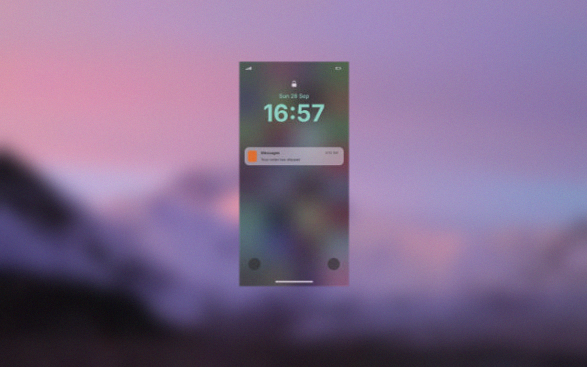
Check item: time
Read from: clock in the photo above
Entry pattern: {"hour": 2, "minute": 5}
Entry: {"hour": 16, "minute": 57}
